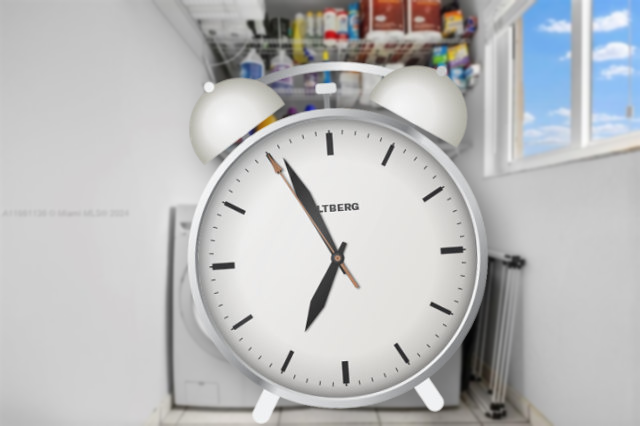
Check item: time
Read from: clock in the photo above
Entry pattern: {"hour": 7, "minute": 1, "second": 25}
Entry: {"hour": 6, "minute": 55, "second": 55}
